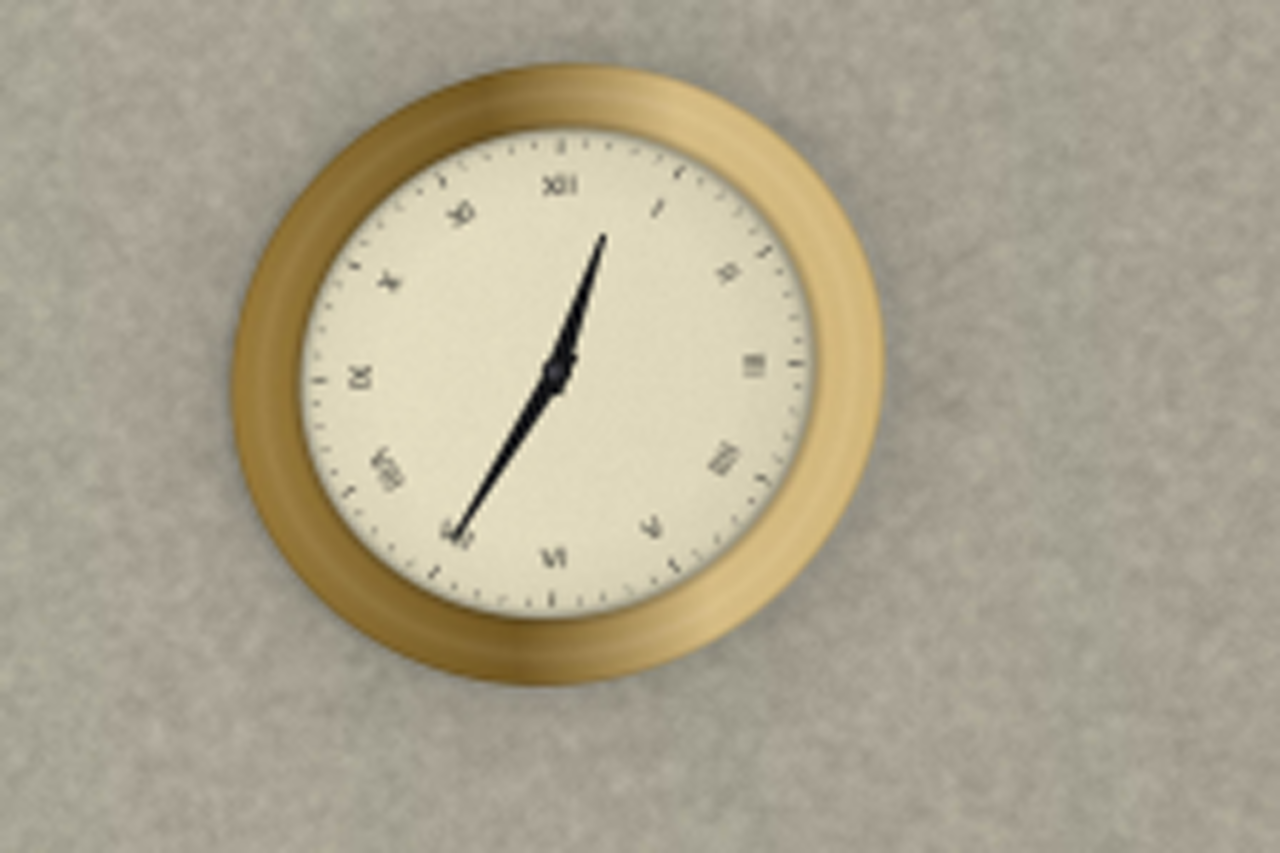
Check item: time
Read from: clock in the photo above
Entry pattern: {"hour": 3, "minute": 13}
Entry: {"hour": 12, "minute": 35}
